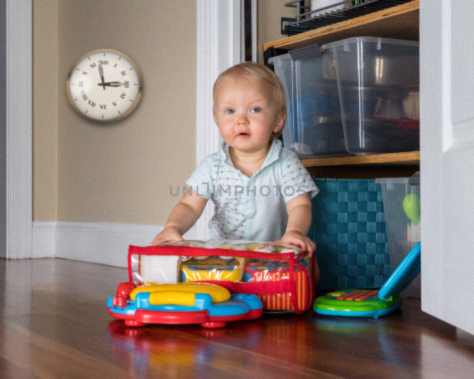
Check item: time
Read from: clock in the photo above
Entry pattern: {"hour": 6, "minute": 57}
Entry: {"hour": 2, "minute": 58}
